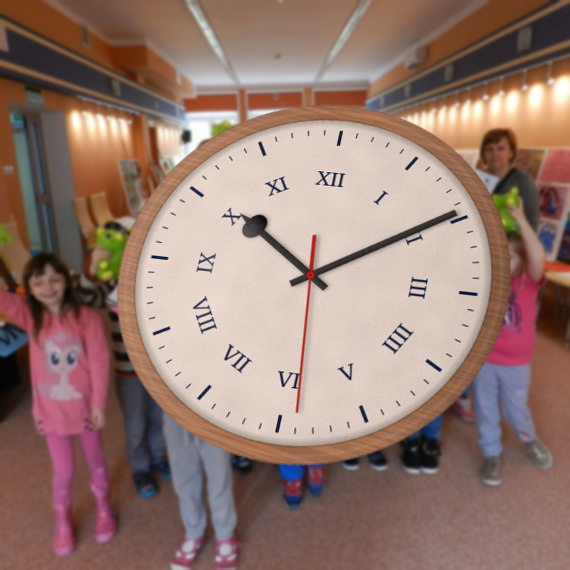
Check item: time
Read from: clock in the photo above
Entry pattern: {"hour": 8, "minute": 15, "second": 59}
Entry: {"hour": 10, "minute": 9, "second": 29}
